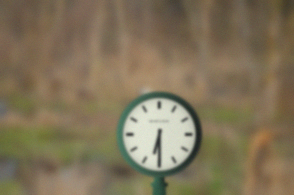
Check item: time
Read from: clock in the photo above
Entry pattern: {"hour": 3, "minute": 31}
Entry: {"hour": 6, "minute": 30}
